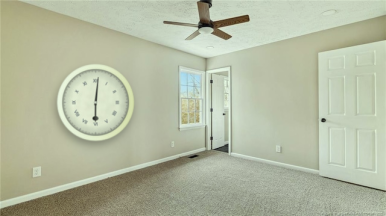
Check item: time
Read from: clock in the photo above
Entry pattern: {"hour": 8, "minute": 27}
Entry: {"hour": 6, "minute": 1}
